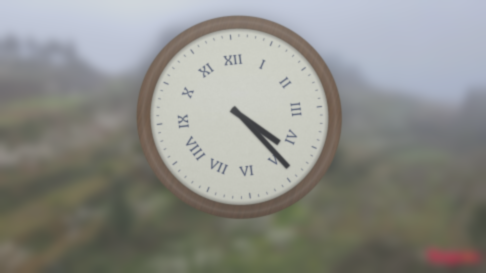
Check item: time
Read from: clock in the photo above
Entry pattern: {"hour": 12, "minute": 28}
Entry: {"hour": 4, "minute": 24}
